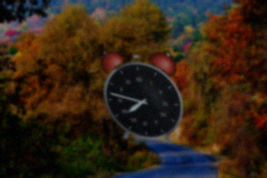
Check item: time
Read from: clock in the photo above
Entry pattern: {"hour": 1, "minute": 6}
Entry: {"hour": 7, "minute": 47}
